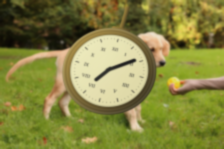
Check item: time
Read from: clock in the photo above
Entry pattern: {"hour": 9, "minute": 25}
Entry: {"hour": 7, "minute": 9}
